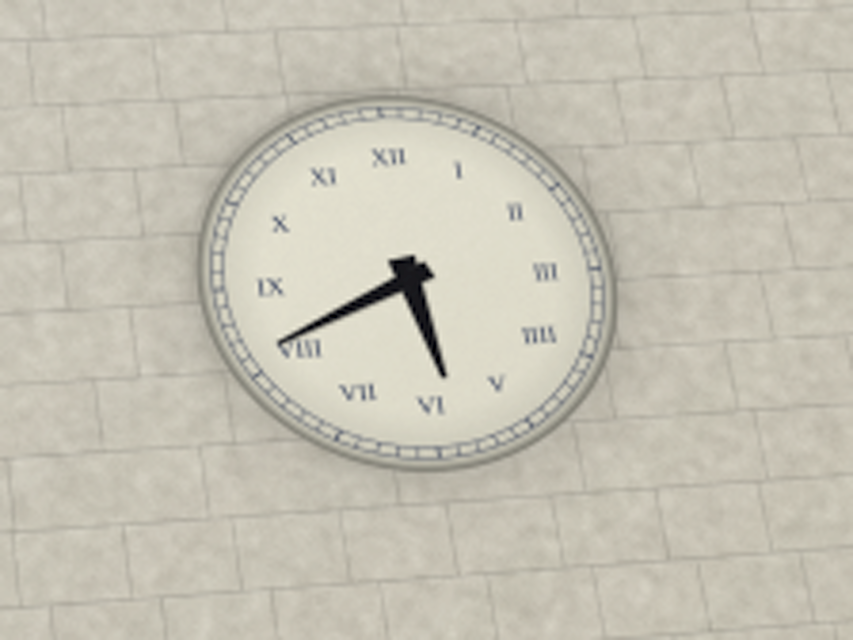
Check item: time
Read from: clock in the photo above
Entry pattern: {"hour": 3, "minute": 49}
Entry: {"hour": 5, "minute": 41}
